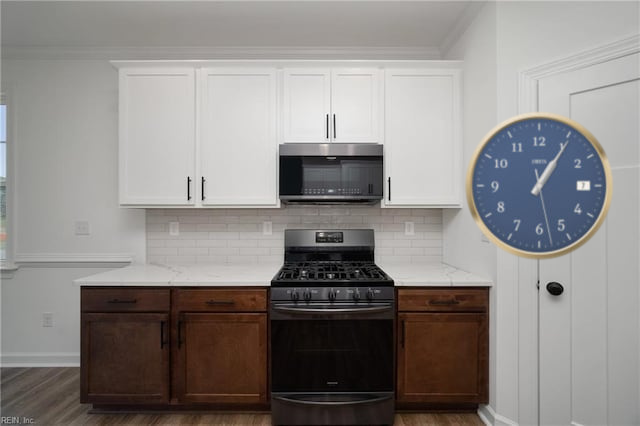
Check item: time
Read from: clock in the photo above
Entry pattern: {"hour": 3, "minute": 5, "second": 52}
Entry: {"hour": 1, "minute": 5, "second": 28}
